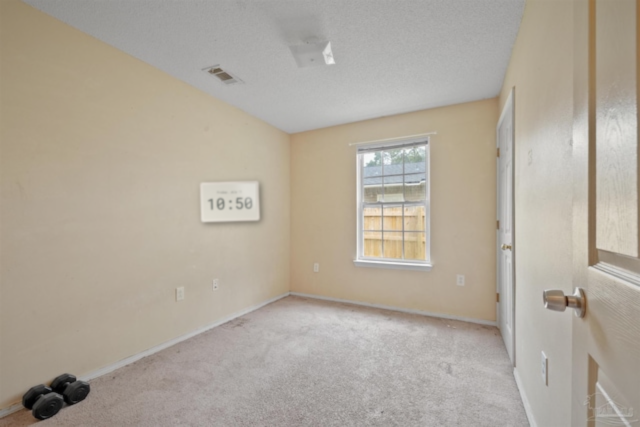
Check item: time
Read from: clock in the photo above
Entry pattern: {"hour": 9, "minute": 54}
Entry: {"hour": 10, "minute": 50}
